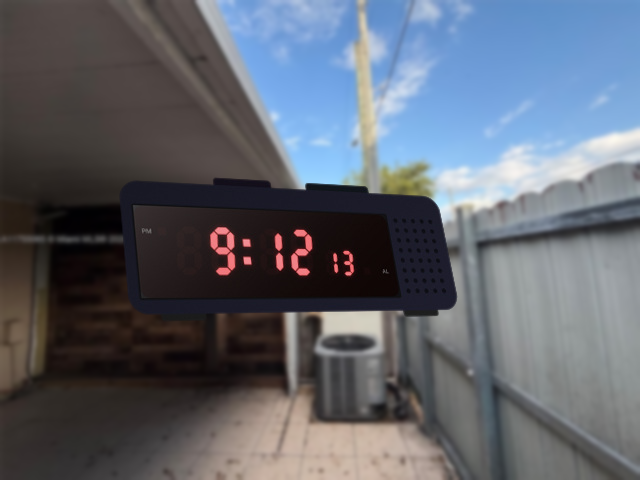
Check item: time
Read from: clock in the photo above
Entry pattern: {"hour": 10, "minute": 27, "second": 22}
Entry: {"hour": 9, "minute": 12, "second": 13}
